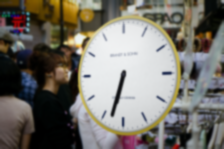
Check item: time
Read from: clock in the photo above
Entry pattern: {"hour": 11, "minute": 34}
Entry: {"hour": 6, "minute": 33}
